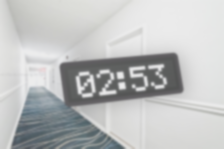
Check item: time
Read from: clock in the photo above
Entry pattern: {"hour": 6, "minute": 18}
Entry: {"hour": 2, "minute": 53}
